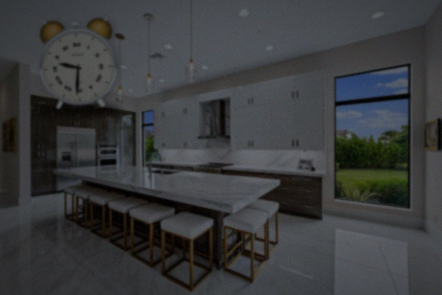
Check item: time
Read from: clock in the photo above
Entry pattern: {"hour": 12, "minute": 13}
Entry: {"hour": 9, "minute": 31}
